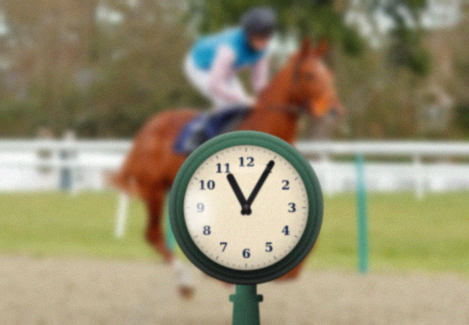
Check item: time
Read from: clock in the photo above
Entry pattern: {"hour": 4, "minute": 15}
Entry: {"hour": 11, "minute": 5}
